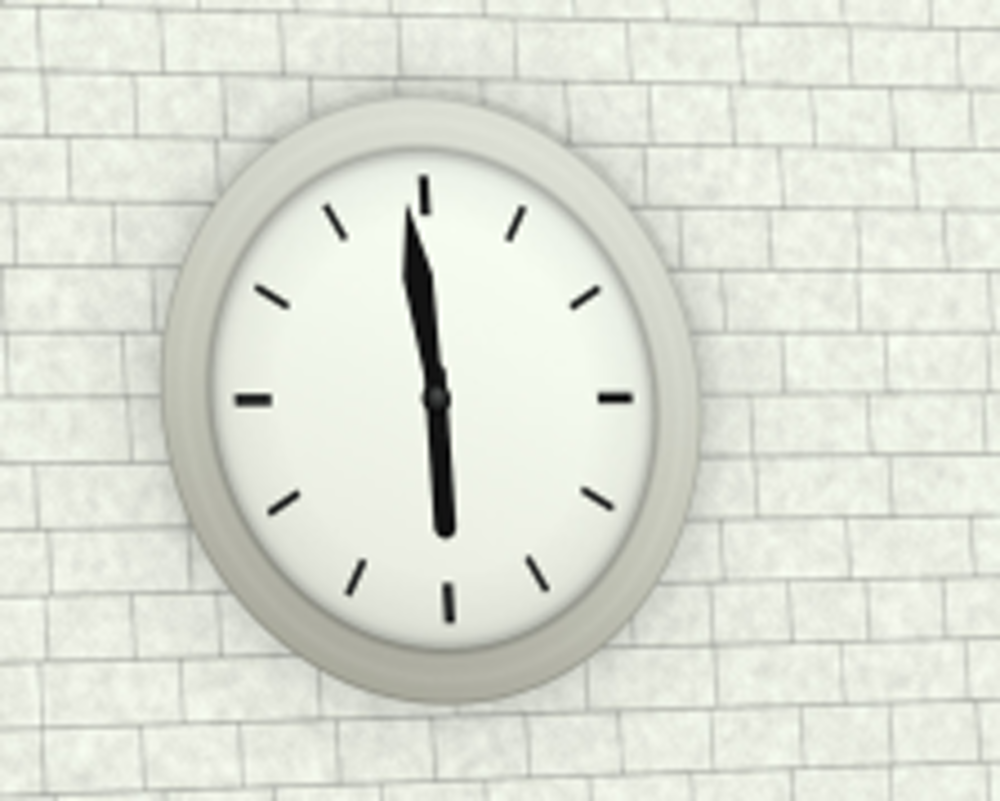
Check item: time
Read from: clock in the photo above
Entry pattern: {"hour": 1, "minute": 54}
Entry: {"hour": 5, "minute": 59}
